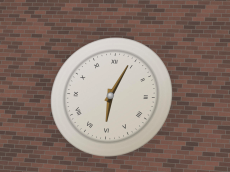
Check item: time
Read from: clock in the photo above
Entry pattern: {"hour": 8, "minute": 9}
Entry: {"hour": 6, "minute": 4}
